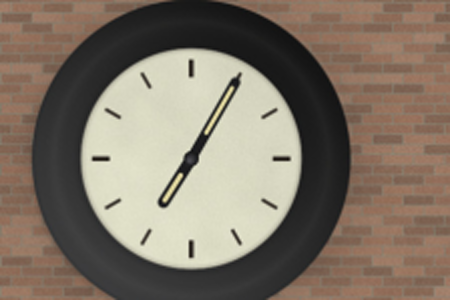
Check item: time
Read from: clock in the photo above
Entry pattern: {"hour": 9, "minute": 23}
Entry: {"hour": 7, "minute": 5}
